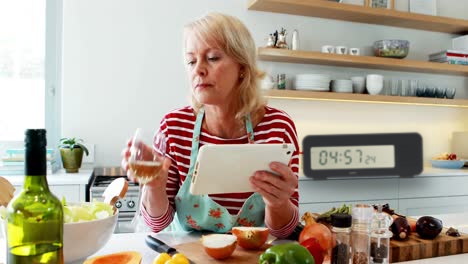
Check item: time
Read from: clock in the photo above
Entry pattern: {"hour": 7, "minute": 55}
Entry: {"hour": 4, "minute": 57}
